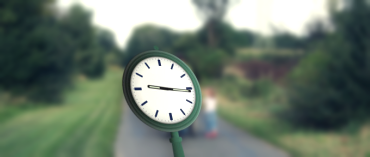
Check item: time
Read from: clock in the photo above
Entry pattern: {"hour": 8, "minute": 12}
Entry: {"hour": 9, "minute": 16}
